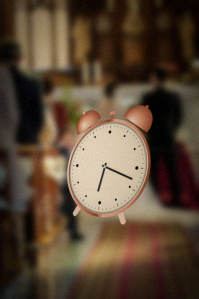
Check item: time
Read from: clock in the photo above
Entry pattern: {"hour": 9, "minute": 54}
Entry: {"hour": 6, "minute": 18}
